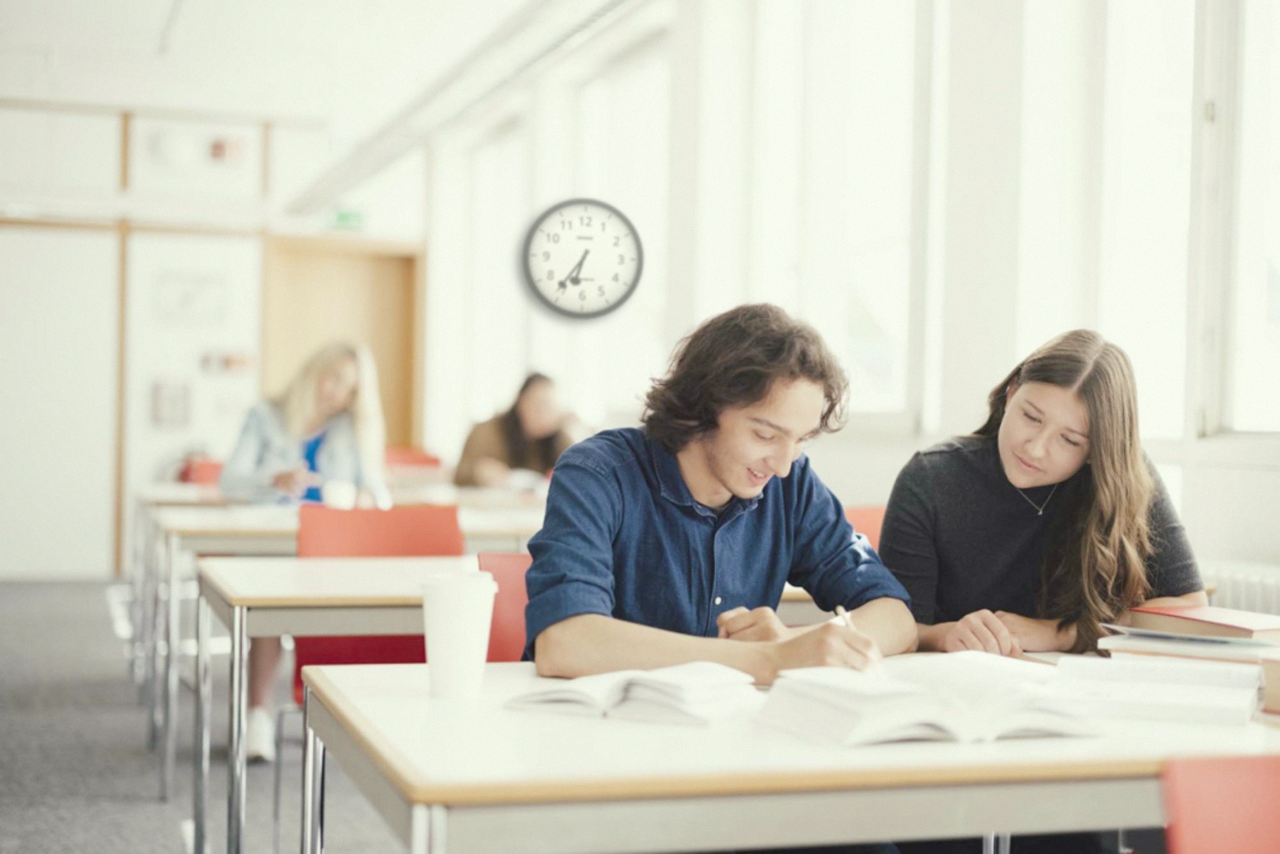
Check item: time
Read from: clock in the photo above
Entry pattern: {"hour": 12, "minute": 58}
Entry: {"hour": 6, "minute": 36}
